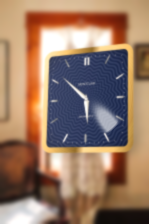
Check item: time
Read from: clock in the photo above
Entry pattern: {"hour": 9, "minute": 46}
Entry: {"hour": 5, "minute": 52}
